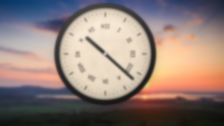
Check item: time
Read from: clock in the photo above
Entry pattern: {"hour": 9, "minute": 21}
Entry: {"hour": 10, "minute": 22}
